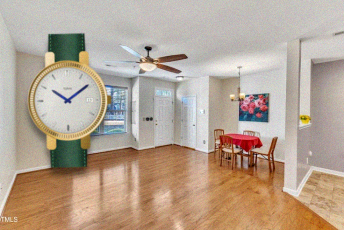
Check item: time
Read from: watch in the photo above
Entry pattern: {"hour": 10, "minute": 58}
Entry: {"hour": 10, "minute": 9}
